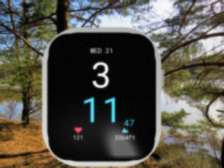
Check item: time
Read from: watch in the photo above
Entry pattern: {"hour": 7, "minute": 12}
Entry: {"hour": 3, "minute": 11}
